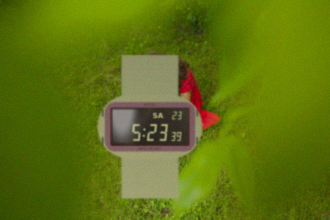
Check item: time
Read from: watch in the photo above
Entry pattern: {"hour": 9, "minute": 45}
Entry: {"hour": 5, "minute": 23}
